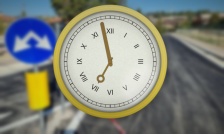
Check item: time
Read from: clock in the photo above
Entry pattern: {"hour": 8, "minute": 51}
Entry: {"hour": 6, "minute": 58}
